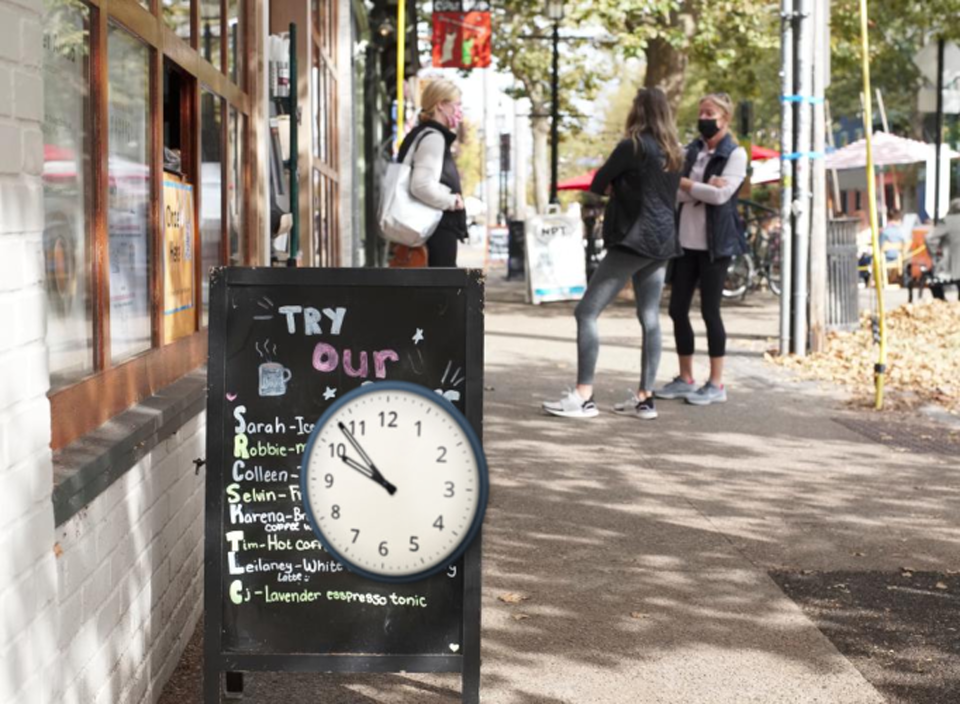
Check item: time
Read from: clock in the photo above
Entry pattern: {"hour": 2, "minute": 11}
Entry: {"hour": 9, "minute": 53}
